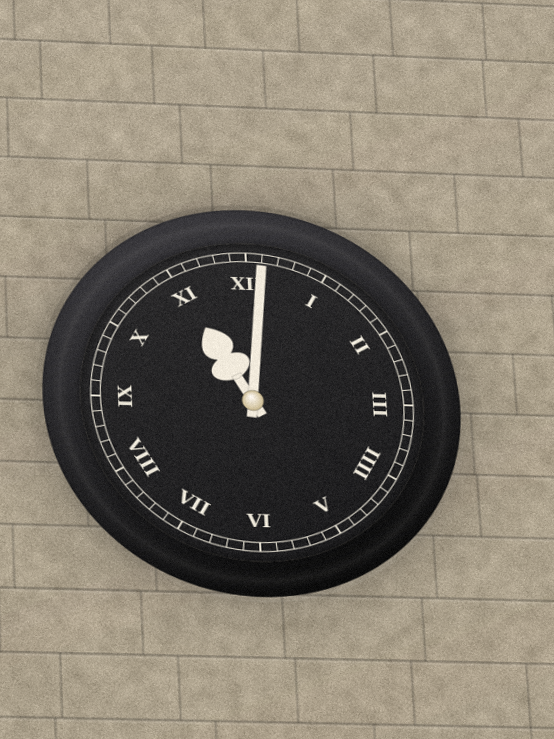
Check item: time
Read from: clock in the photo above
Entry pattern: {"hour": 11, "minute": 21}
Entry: {"hour": 11, "minute": 1}
